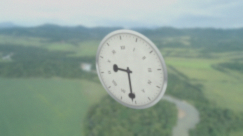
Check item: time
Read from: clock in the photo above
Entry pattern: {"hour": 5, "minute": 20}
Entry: {"hour": 9, "minute": 31}
